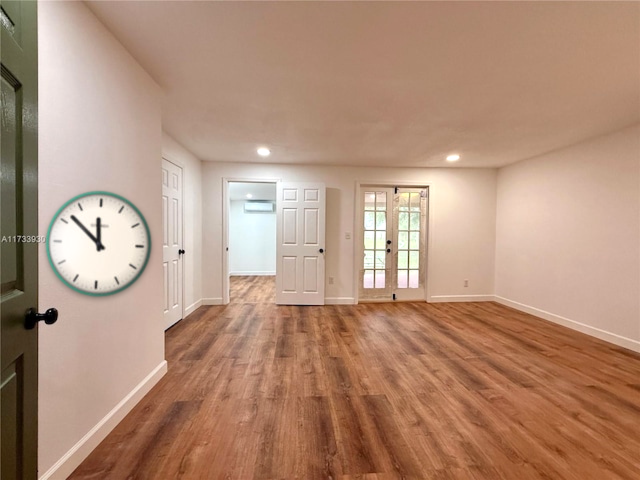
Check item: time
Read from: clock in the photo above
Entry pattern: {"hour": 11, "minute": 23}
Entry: {"hour": 11, "minute": 52}
